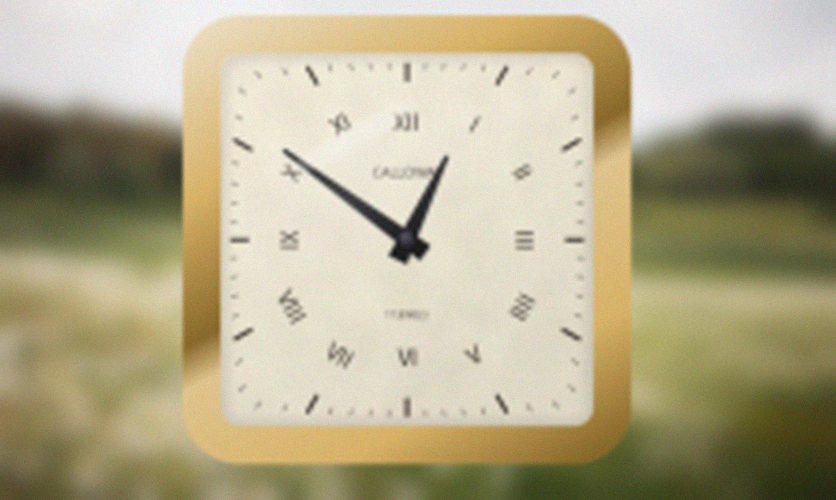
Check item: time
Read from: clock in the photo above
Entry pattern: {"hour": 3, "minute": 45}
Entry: {"hour": 12, "minute": 51}
